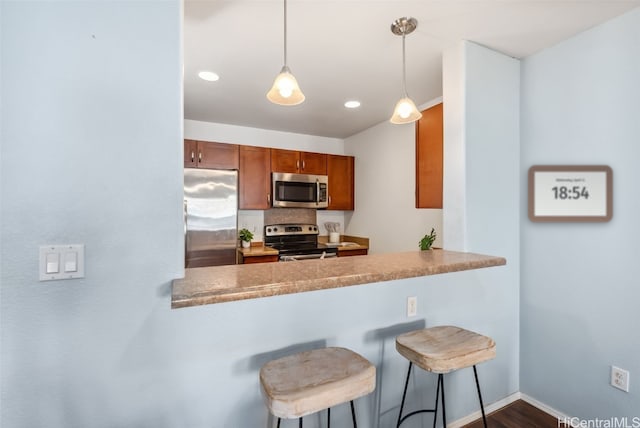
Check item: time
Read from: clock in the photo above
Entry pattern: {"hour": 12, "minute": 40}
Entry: {"hour": 18, "minute": 54}
